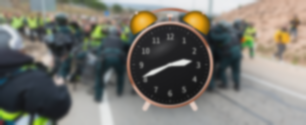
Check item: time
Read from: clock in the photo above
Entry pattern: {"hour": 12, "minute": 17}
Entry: {"hour": 2, "minute": 41}
